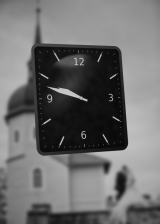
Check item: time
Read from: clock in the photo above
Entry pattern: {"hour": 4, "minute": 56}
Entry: {"hour": 9, "minute": 48}
